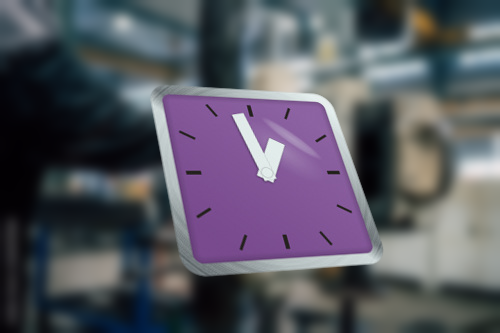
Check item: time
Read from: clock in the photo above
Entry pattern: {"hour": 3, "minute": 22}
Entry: {"hour": 12, "minute": 58}
